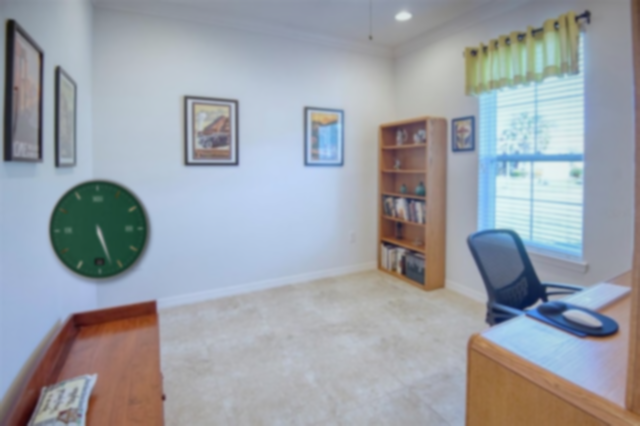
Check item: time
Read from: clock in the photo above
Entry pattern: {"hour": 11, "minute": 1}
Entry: {"hour": 5, "minute": 27}
